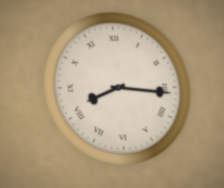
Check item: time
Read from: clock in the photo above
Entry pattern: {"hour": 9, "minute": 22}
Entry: {"hour": 8, "minute": 16}
